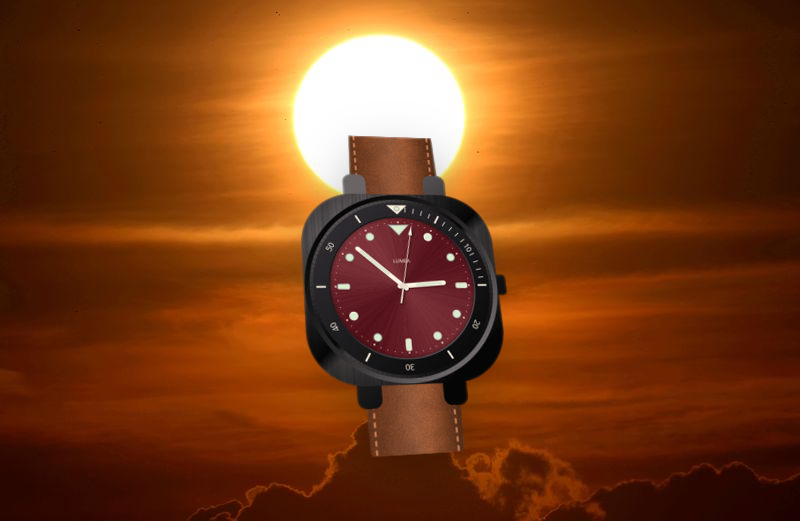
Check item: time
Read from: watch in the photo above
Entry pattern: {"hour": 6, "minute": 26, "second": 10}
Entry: {"hour": 2, "minute": 52, "second": 2}
